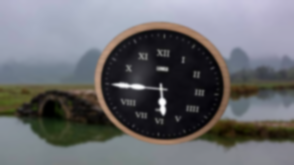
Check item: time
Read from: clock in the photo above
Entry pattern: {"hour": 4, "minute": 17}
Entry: {"hour": 5, "minute": 45}
